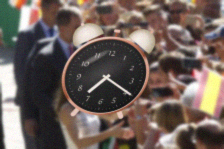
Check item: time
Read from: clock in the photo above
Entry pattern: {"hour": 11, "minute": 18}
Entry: {"hour": 7, "minute": 20}
